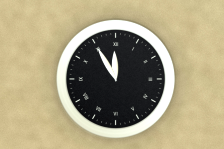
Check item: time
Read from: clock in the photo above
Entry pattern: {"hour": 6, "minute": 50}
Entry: {"hour": 11, "minute": 55}
